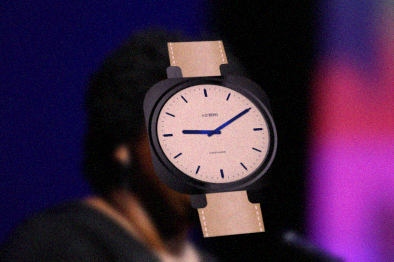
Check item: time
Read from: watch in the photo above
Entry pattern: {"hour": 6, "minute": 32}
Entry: {"hour": 9, "minute": 10}
